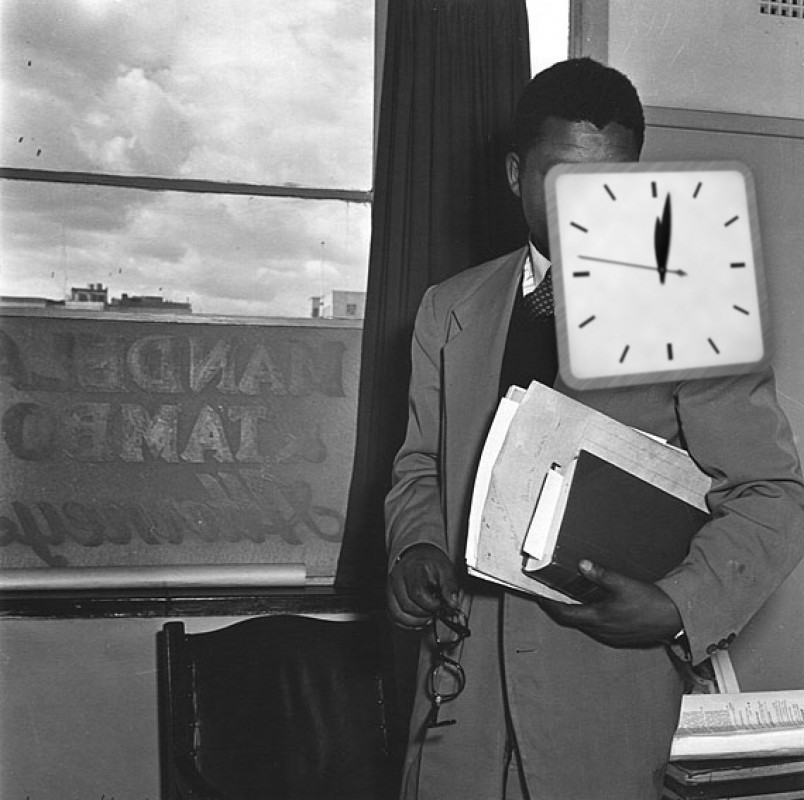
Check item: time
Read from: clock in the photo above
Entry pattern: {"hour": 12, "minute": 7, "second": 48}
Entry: {"hour": 12, "minute": 1, "second": 47}
